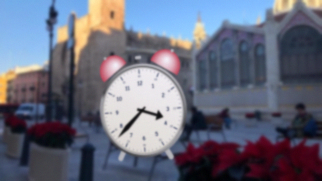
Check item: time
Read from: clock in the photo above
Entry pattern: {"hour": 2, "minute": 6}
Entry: {"hour": 3, "minute": 38}
